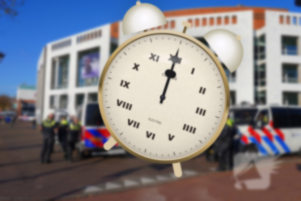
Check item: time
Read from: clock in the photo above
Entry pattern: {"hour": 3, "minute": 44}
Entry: {"hour": 12, "minute": 0}
